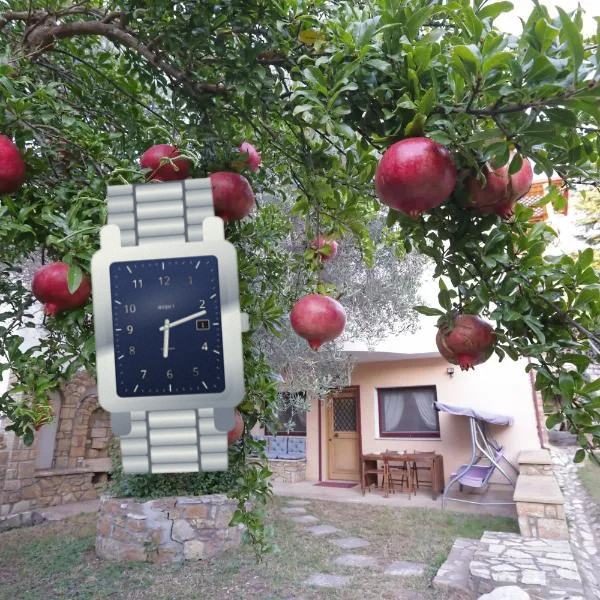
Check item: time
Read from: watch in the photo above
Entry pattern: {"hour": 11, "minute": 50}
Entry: {"hour": 6, "minute": 12}
